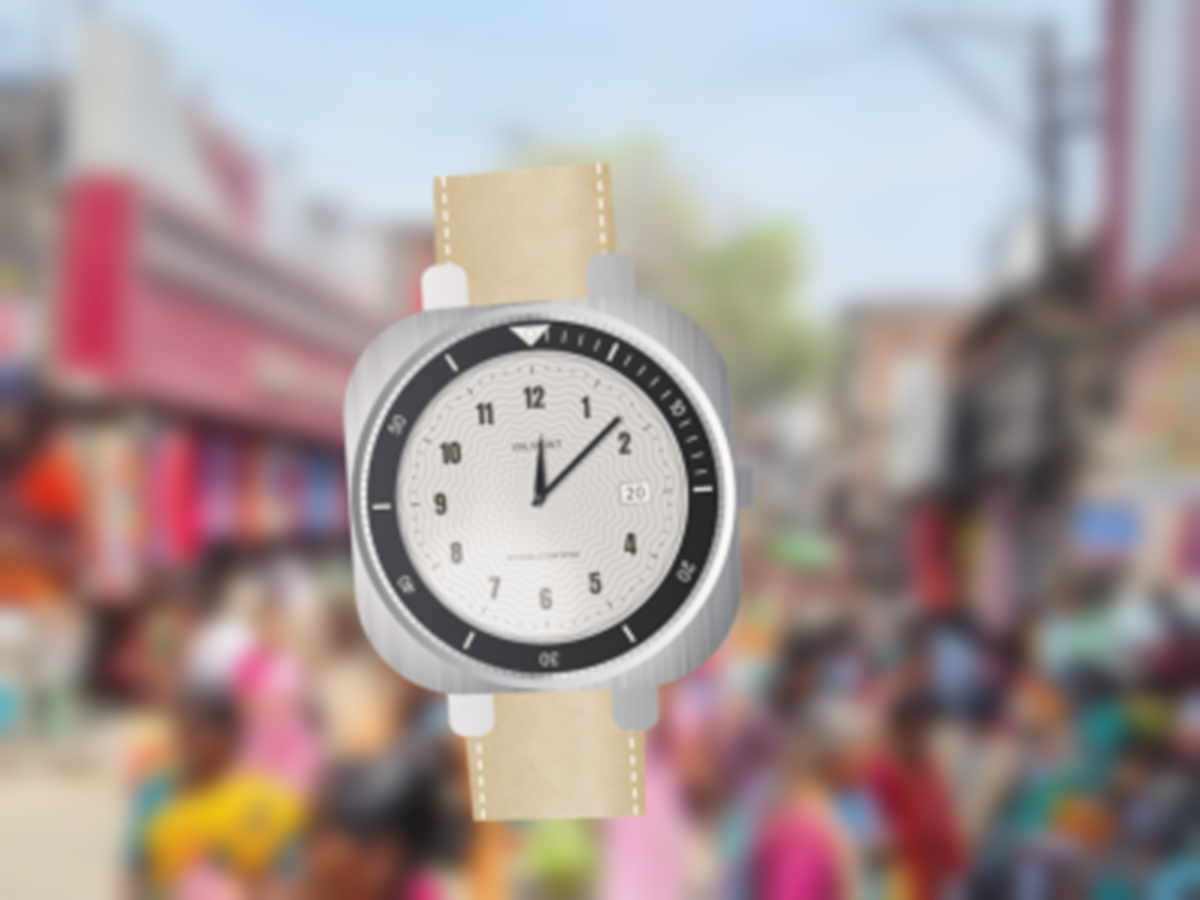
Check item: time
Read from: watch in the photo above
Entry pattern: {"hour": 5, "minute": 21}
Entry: {"hour": 12, "minute": 8}
